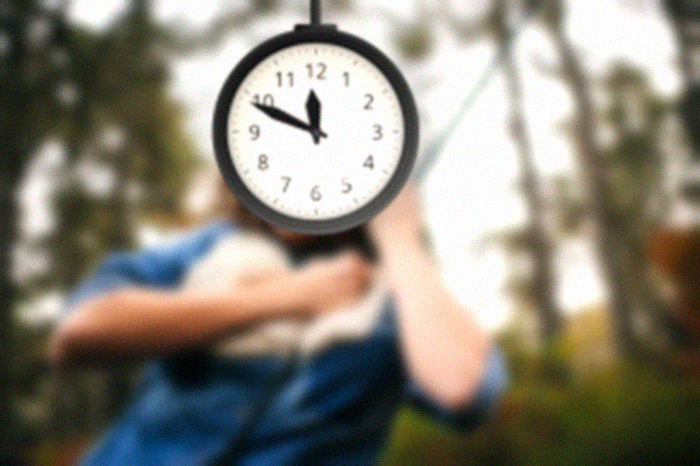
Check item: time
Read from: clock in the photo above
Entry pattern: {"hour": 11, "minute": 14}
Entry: {"hour": 11, "minute": 49}
